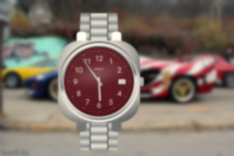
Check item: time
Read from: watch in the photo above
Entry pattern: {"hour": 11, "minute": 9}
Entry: {"hour": 5, "minute": 54}
